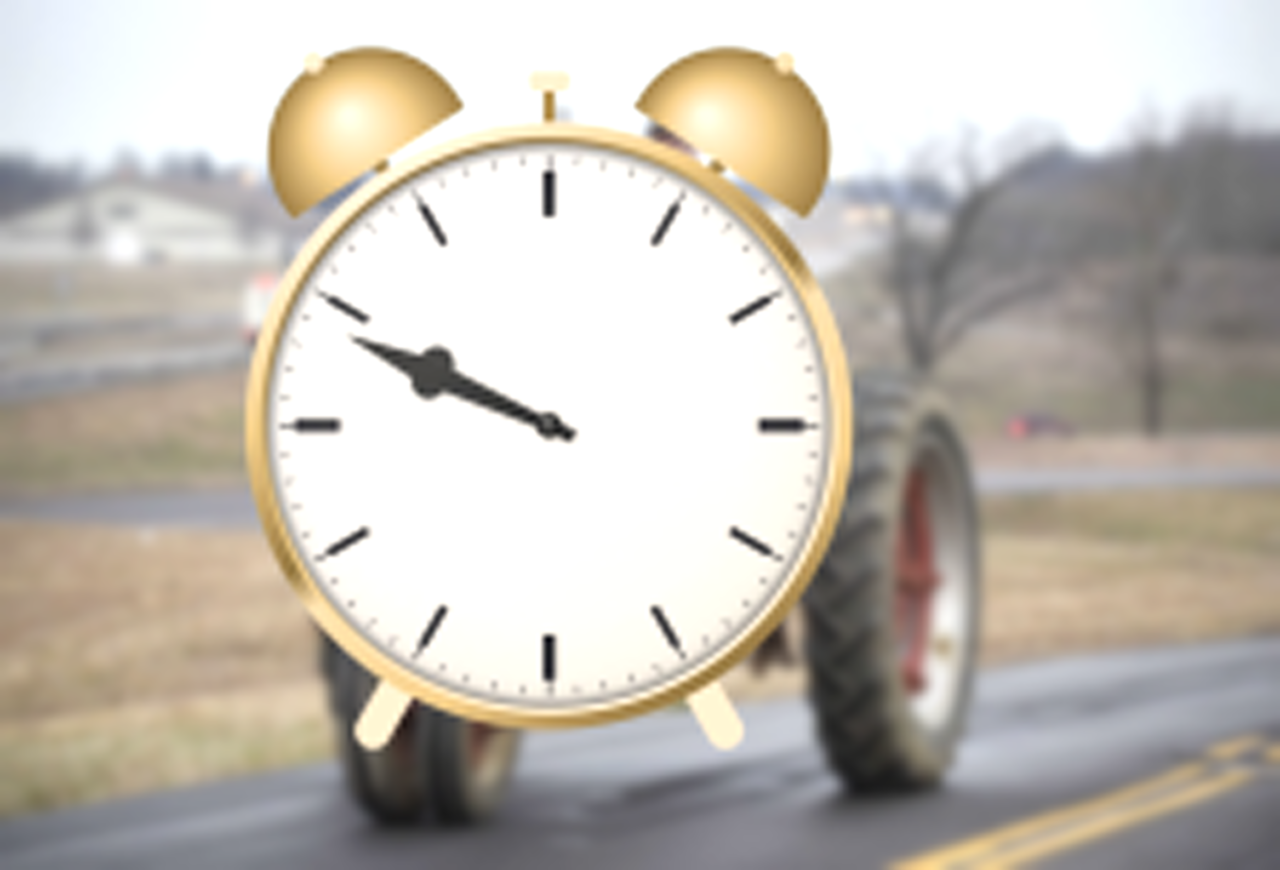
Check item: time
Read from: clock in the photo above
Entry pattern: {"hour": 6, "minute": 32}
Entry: {"hour": 9, "minute": 49}
